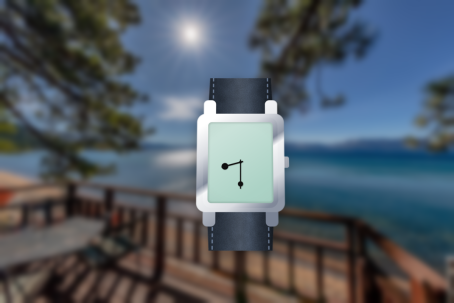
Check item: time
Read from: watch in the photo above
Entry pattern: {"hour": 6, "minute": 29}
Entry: {"hour": 8, "minute": 30}
